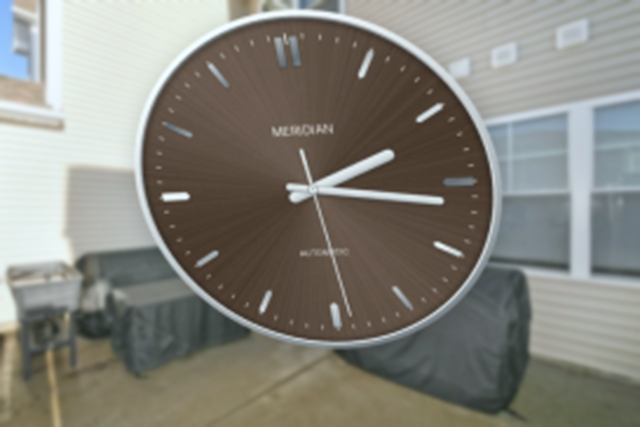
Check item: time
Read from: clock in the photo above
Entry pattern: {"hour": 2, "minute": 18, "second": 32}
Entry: {"hour": 2, "minute": 16, "second": 29}
